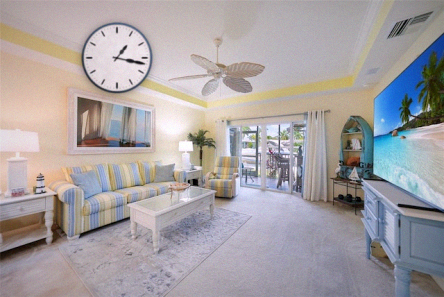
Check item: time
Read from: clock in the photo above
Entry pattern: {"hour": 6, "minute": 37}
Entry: {"hour": 1, "minute": 17}
